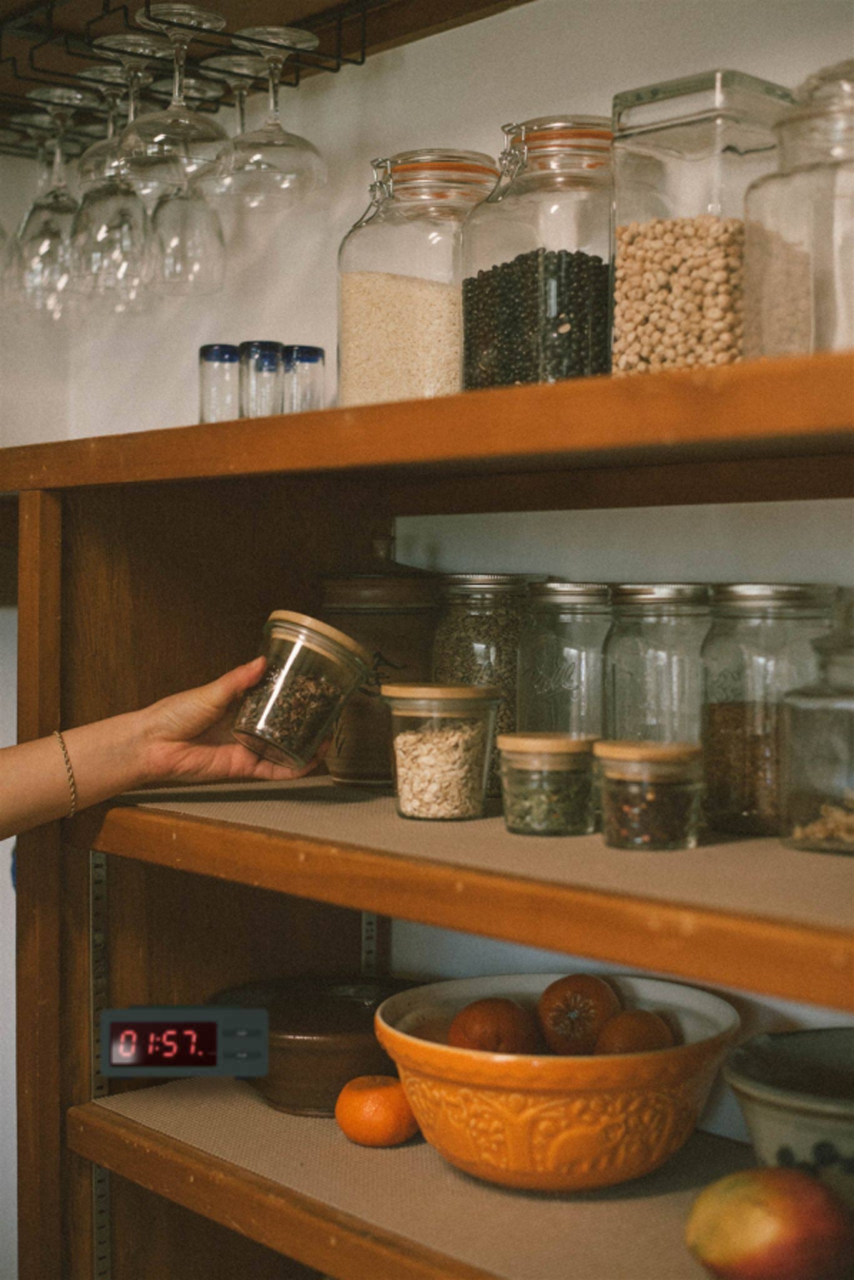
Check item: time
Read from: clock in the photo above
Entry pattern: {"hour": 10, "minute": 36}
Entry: {"hour": 1, "minute": 57}
